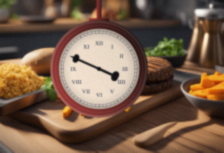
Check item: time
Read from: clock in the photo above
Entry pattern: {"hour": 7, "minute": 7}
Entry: {"hour": 3, "minute": 49}
